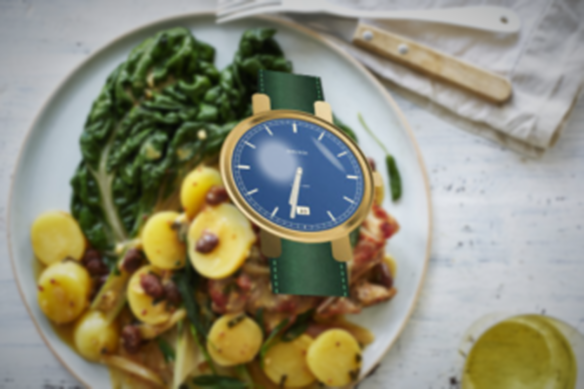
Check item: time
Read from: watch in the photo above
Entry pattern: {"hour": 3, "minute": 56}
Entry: {"hour": 6, "minute": 32}
